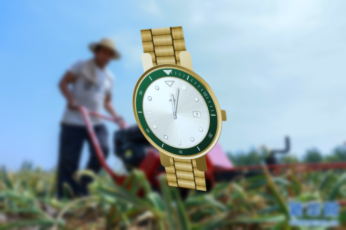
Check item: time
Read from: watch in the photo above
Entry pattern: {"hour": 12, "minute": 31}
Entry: {"hour": 12, "minute": 3}
